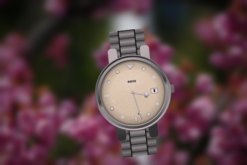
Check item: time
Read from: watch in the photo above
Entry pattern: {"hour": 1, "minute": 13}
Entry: {"hour": 3, "minute": 28}
